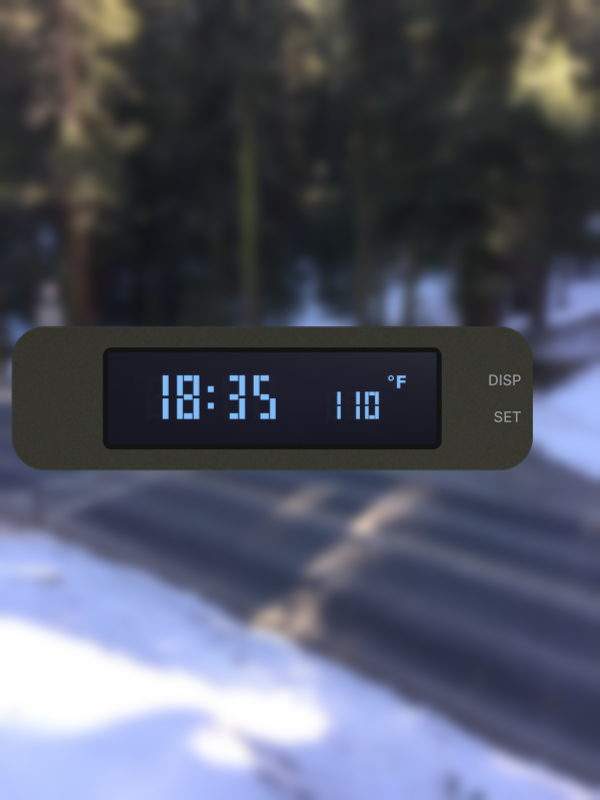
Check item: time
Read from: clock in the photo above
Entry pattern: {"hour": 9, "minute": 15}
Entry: {"hour": 18, "minute": 35}
